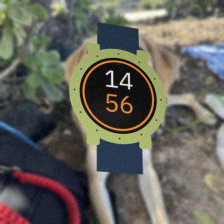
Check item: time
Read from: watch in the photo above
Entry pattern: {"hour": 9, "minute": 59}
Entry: {"hour": 14, "minute": 56}
